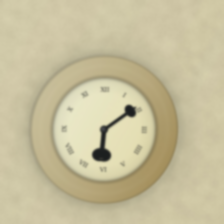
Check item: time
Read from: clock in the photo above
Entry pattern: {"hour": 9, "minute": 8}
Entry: {"hour": 6, "minute": 9}
